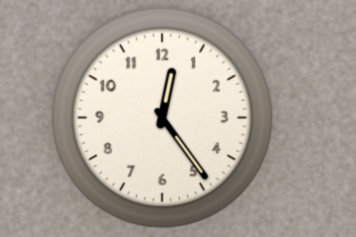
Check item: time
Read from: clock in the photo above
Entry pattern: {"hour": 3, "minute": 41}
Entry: {"hour": 12, "minute": 24}
